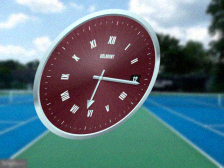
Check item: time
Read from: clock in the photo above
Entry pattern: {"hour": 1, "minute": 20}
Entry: {"hour": 6, "minute": 16}
